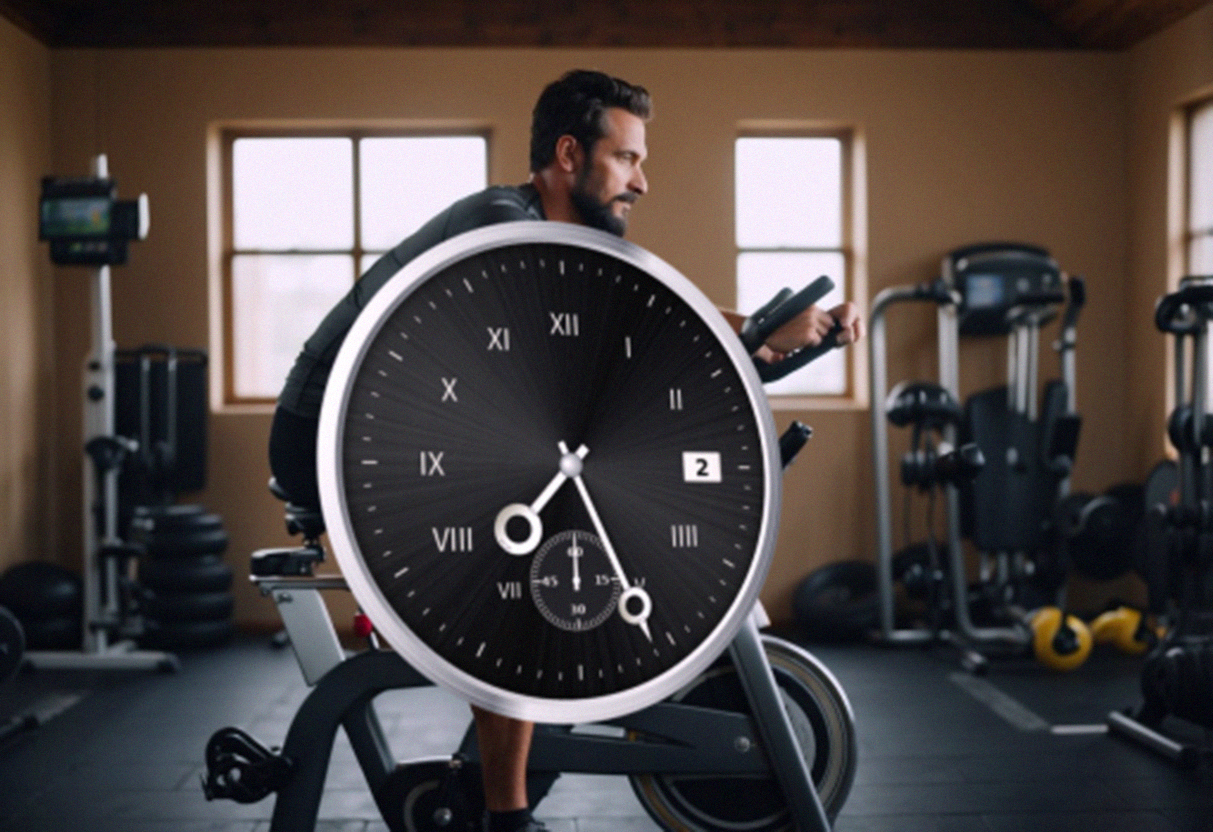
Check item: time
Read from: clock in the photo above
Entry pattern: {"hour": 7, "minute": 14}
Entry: {"hour": 7, "minute": 26}
